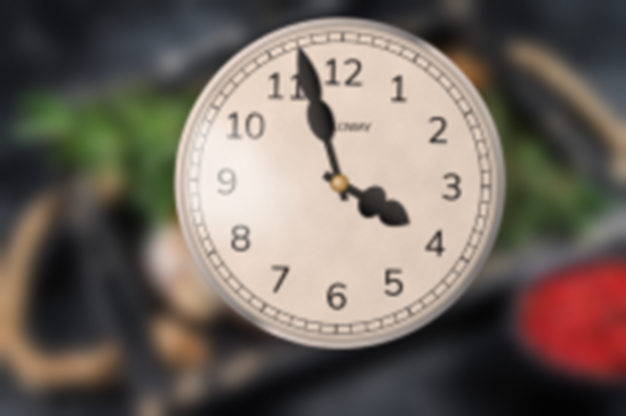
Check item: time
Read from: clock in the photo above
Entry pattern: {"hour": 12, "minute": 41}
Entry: {"hour": 3, "minute": 57}
